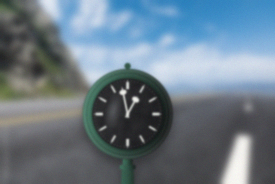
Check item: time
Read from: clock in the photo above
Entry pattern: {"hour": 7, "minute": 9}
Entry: {"hour": 12, "minute": 58}
